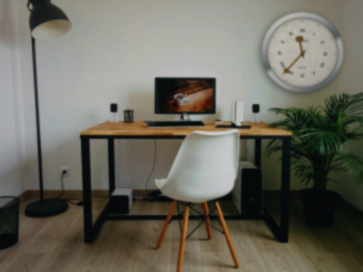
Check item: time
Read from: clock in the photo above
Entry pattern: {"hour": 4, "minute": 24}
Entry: {"hour": 11, "minute": 37}
